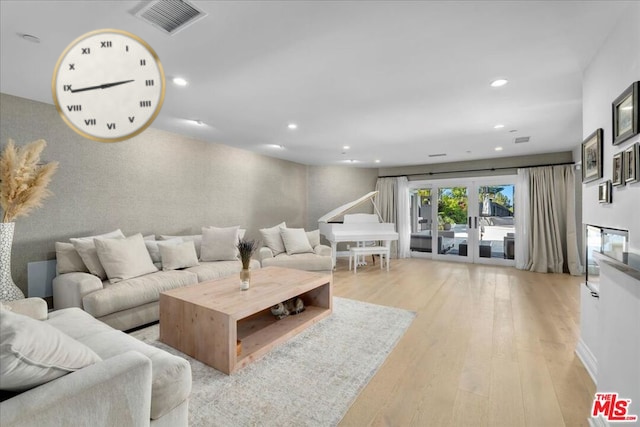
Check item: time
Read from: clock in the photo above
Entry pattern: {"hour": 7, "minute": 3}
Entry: {"hour": 2, "minute": 44}
